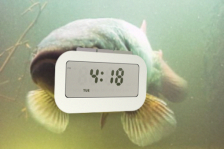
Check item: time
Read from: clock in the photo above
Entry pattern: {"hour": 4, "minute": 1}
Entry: {"hour": 4, "minute": 18}
